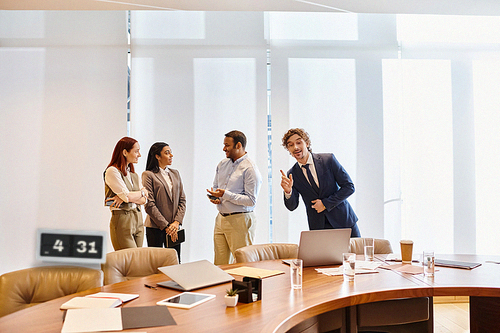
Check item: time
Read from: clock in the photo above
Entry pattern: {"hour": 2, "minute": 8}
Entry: {"hour": 4, "minute": 31}
